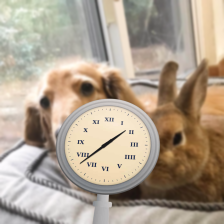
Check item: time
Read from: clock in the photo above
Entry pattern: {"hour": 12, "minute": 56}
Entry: {"hour": 1, "minute": 38}
